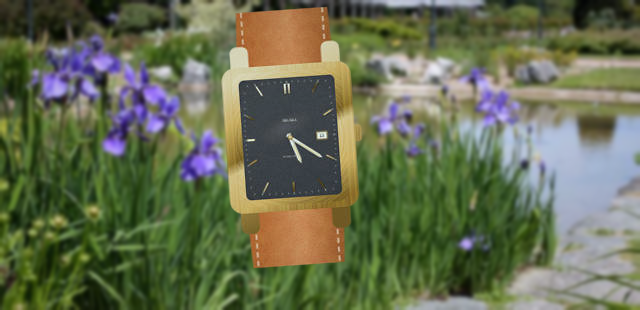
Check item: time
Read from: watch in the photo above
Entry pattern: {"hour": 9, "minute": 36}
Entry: {"hour": 5, "minute": 21}
